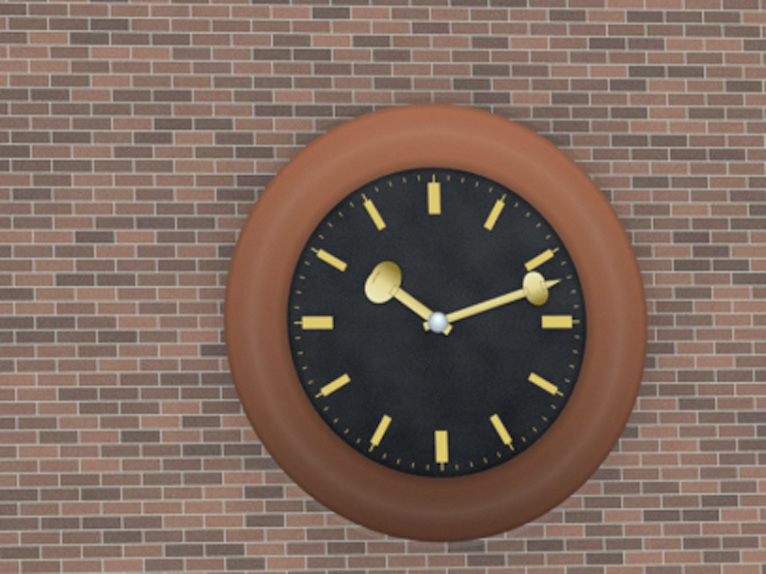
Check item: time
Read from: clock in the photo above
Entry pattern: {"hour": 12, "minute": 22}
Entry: {"hour": 10, "minute": 12}
